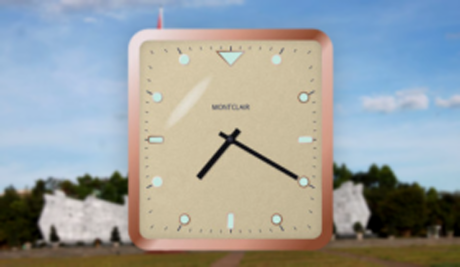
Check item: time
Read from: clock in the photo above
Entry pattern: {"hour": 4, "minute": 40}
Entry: {"hour": 7, "minute": 20}
